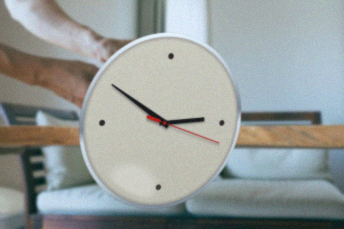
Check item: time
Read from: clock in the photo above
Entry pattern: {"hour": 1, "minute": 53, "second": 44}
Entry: {"hour": 2, "minute": 50, "second": 18}
